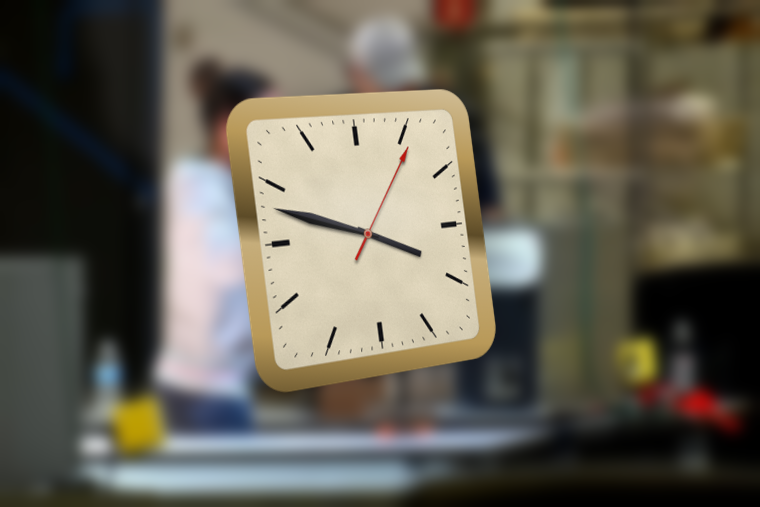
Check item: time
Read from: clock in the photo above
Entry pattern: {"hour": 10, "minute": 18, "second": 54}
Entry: {"hour": 3, "minute": 48, "second": 6}
